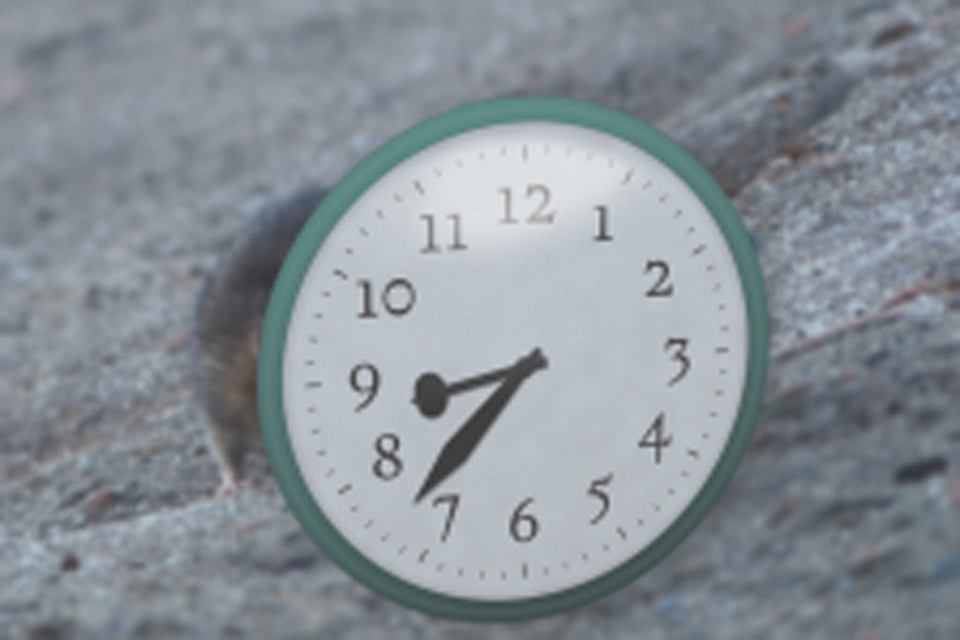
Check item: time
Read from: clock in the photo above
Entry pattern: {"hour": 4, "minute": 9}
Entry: {"hour": 8, "minute": 37}
